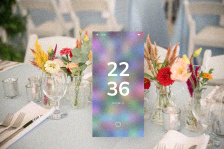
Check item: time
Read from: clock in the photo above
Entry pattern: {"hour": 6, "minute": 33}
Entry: {"hour": 22, "minute": 36}
